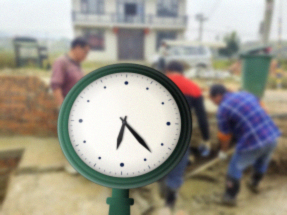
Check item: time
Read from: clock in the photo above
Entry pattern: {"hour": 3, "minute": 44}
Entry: {"hour": 6, "minute": 23}
